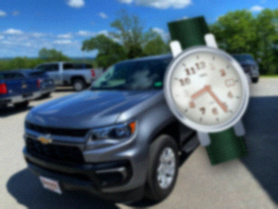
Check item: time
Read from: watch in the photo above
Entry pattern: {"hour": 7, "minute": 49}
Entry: {"hour": 8, "minute": 26}
